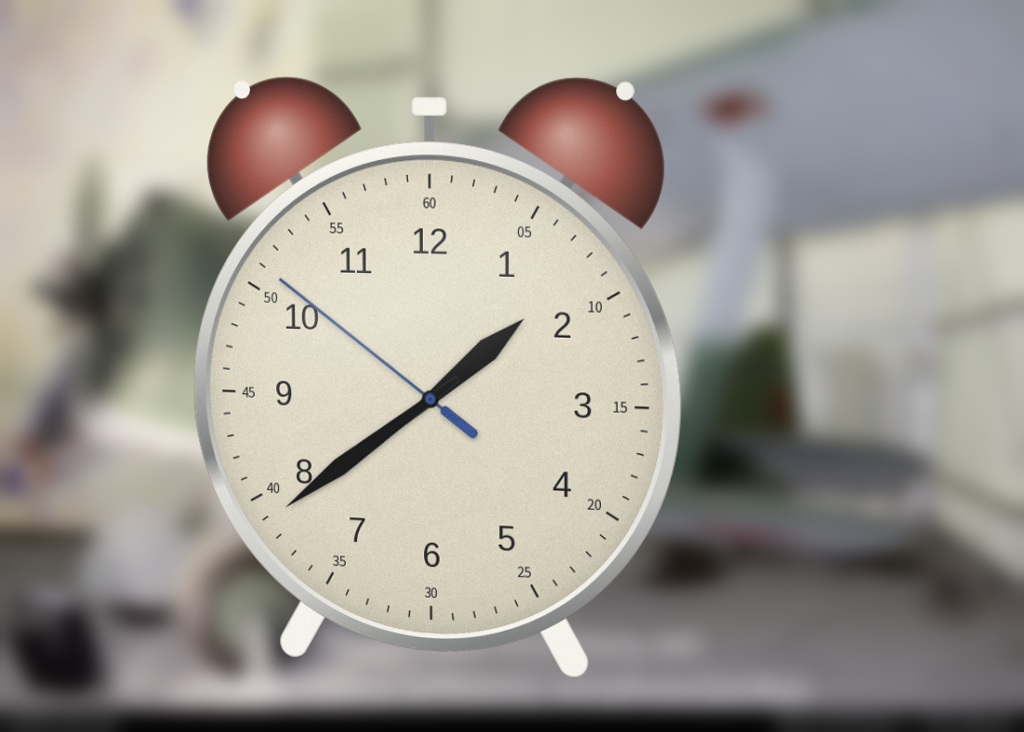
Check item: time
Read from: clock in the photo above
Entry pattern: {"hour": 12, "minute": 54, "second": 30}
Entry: {"hour": 1, "minute": 38, "second": 51}
